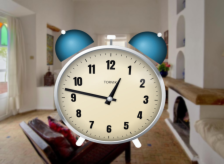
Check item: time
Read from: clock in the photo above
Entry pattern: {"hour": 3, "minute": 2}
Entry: {"hour": 12, "minute": 47}
